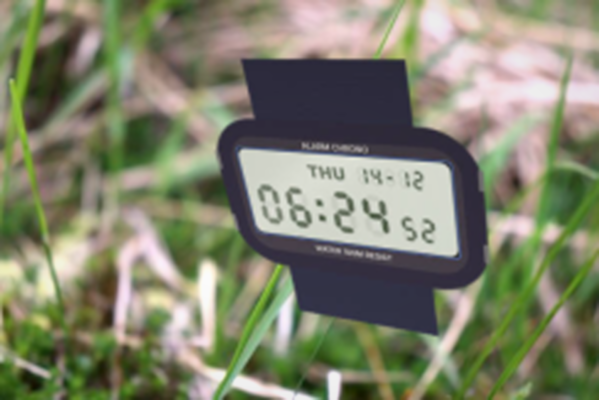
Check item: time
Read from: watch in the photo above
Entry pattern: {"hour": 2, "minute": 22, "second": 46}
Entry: {"hour": 6, "minute": 24, "second": 52}
